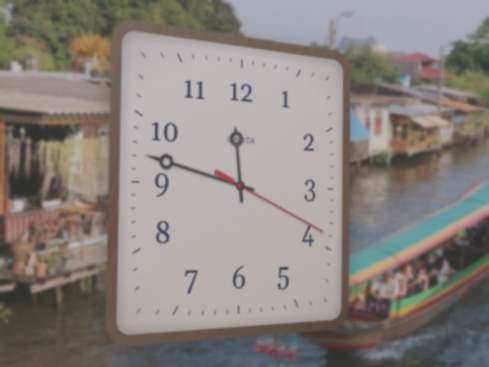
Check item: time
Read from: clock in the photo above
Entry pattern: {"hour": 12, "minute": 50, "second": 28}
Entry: {"hour": 11, "minute": 47, "second": 19}
